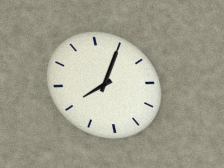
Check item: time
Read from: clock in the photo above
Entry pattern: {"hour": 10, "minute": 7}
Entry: {"hour": 8, "minute": 5}
